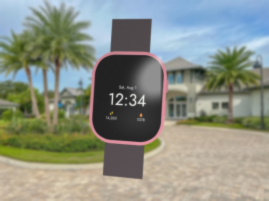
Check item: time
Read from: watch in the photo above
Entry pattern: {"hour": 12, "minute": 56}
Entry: {"hour": 12, "minute": 34}
